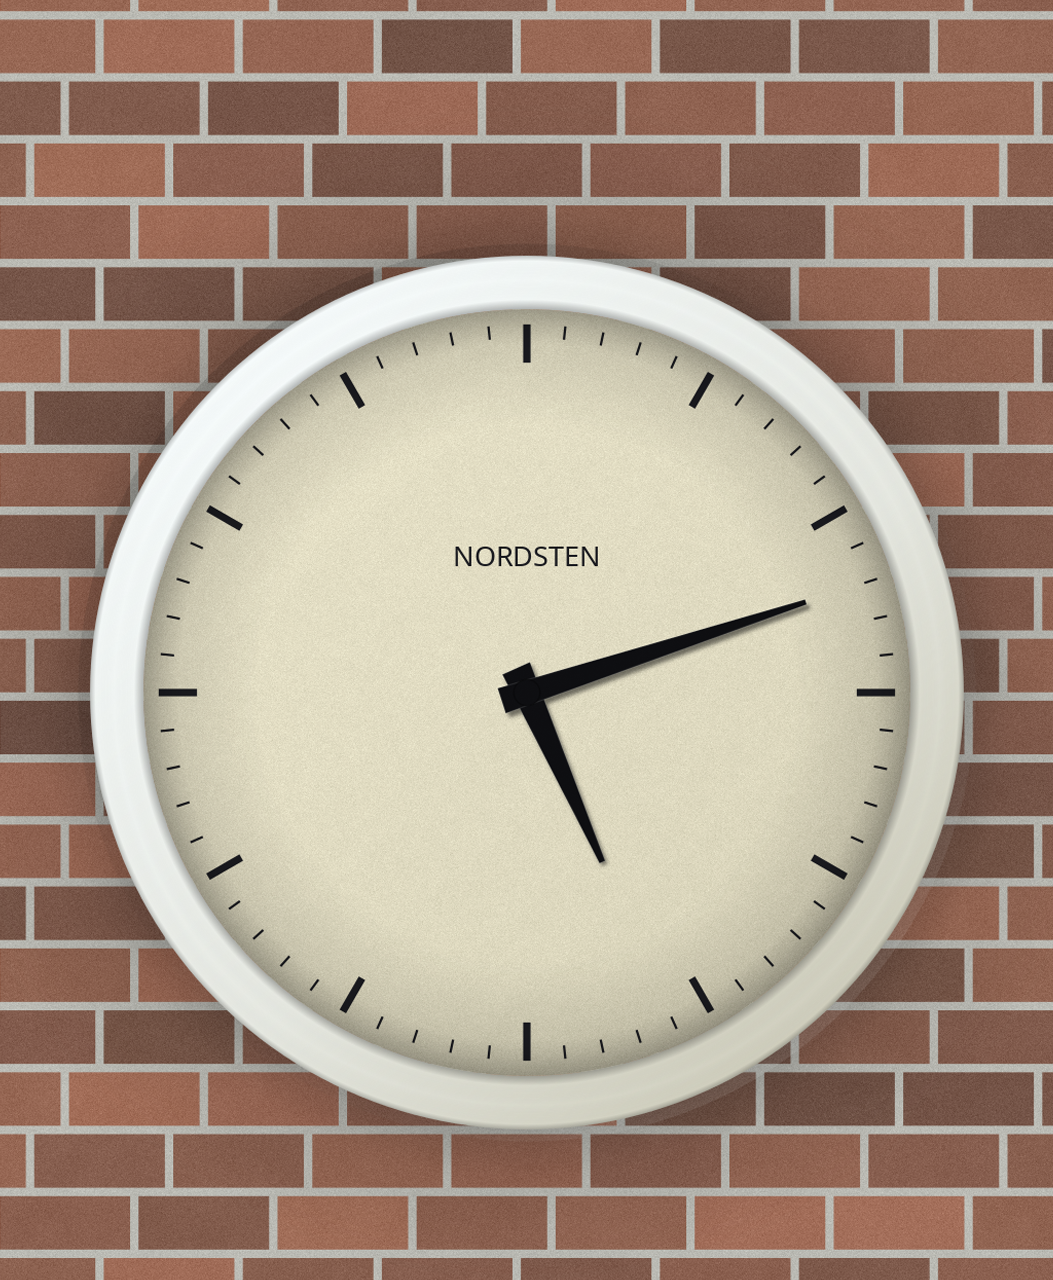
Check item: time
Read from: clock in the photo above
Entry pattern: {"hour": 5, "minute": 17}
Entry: {"hour": 5, "minute": 12}
